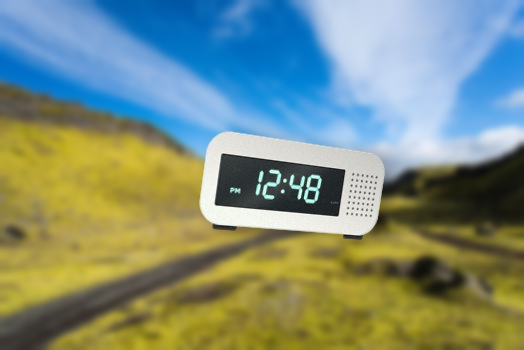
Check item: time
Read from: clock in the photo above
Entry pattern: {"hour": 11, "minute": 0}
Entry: {"hour": 12, "minute": 48}
